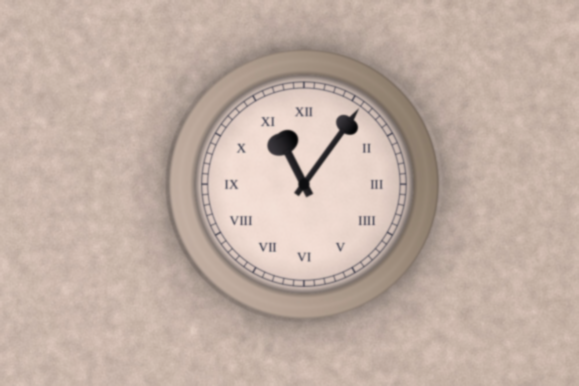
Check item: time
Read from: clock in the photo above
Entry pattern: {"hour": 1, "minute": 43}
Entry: {"hour": 11, "minute": 6}
